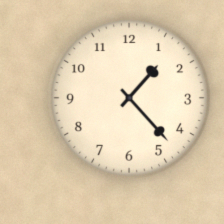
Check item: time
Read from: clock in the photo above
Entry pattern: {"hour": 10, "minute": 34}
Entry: {"hour": 1, "minute": 23}
